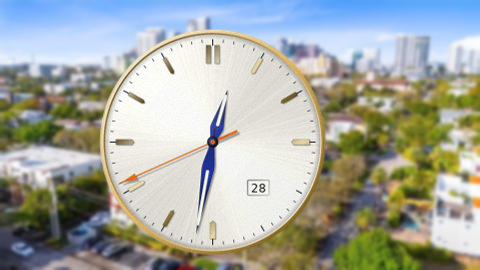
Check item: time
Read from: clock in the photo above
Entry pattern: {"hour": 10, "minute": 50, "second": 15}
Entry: {"hour": 12, "minute": 31, "second": 41}
